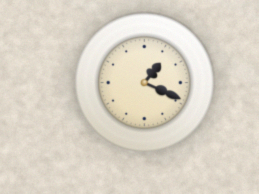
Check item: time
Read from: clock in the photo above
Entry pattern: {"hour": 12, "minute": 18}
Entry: {"hour": 1, "minute": 19}
